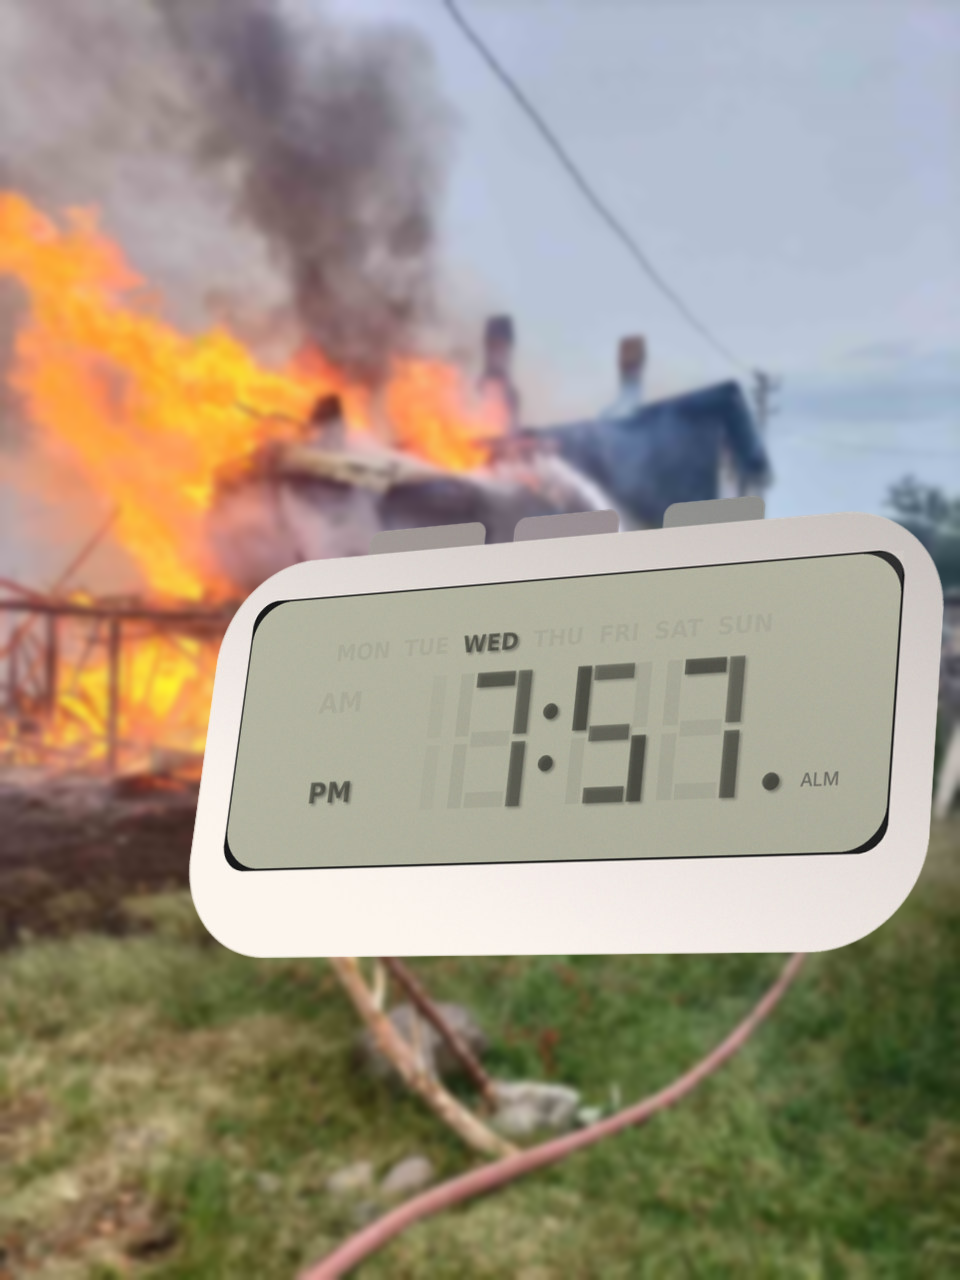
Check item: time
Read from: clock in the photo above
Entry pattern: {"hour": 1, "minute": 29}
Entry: {"hour": 7, "minute": 57}
